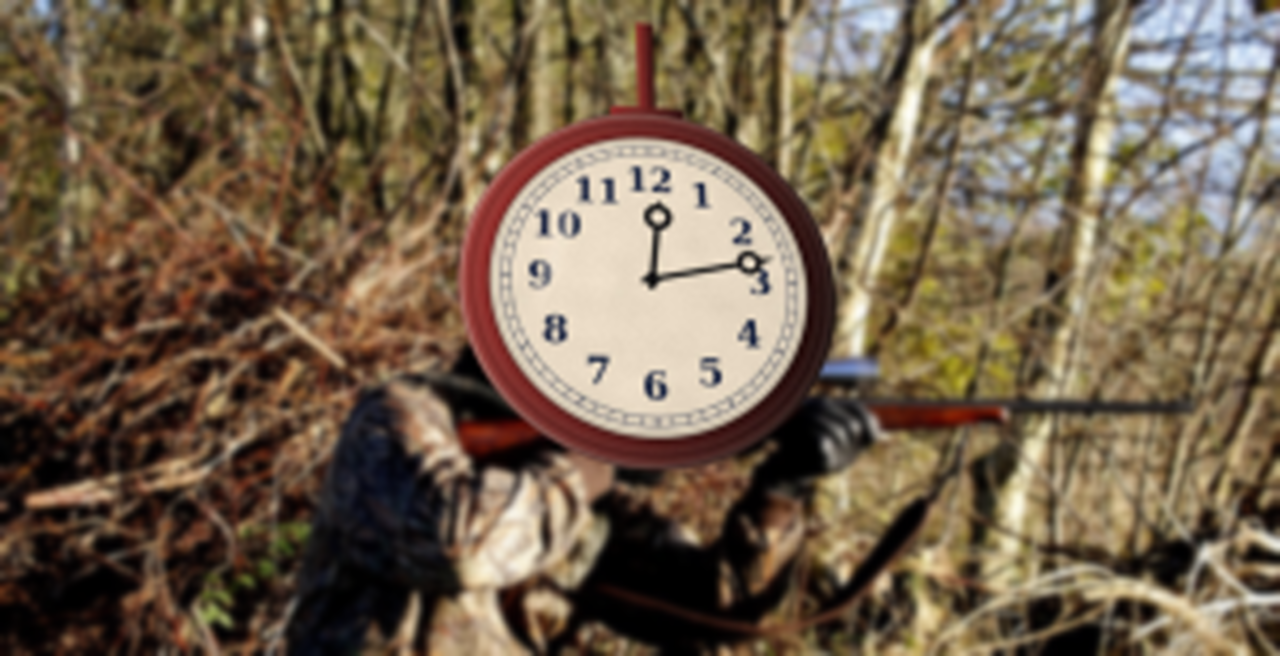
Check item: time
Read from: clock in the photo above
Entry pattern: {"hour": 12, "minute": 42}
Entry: {"hour": 12, "minute": 13}
